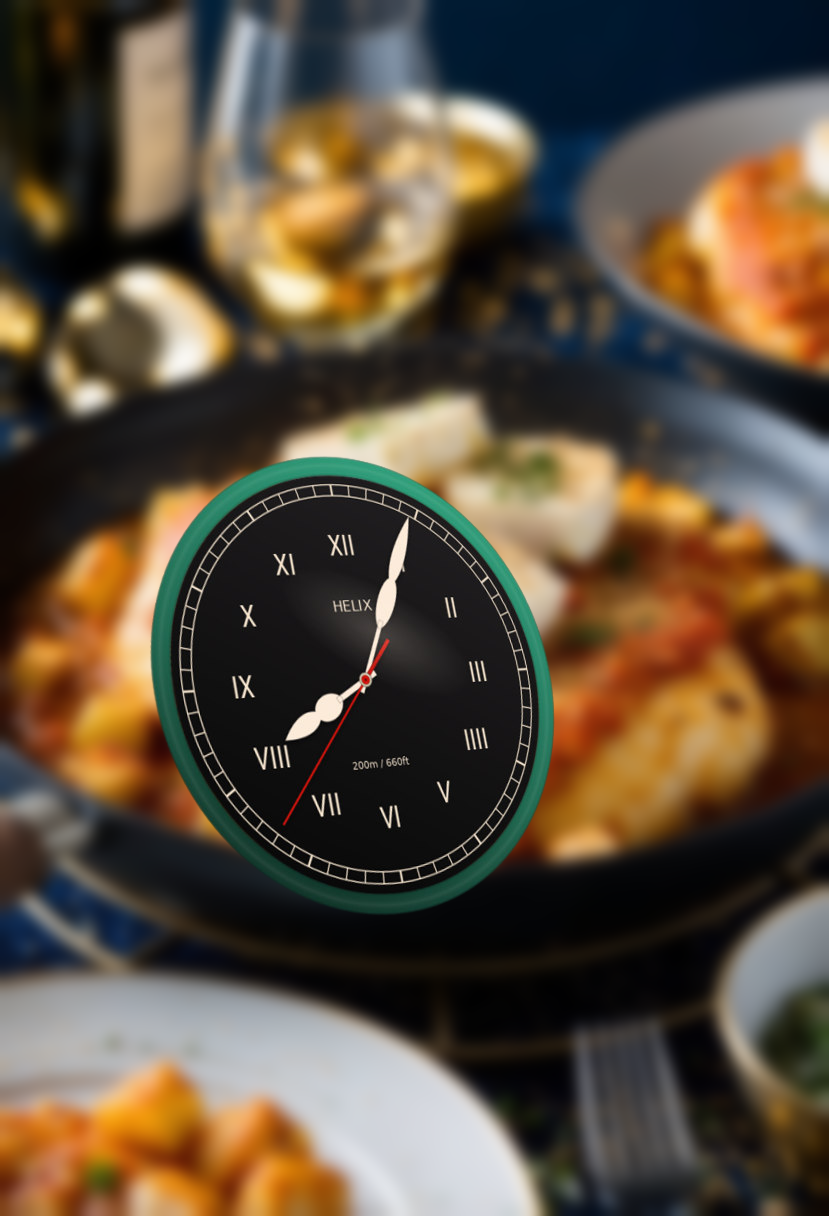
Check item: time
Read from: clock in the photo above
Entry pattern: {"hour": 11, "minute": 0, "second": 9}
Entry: {"hour": 8, "minute": 4, "second": 37}
